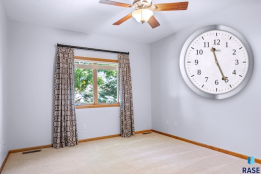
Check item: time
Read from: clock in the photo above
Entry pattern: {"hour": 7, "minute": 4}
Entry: {"hour": 11, "minute": 26}
